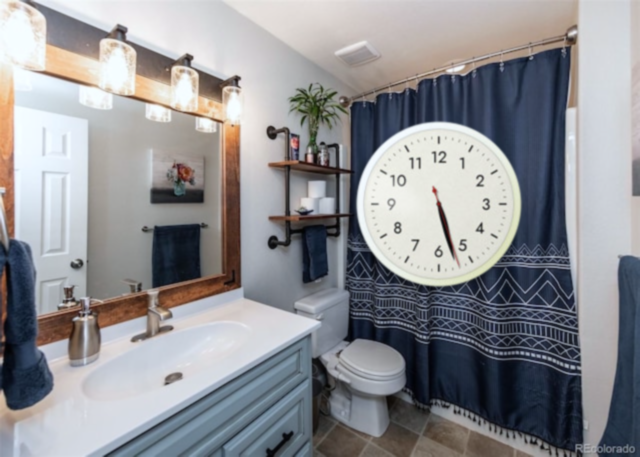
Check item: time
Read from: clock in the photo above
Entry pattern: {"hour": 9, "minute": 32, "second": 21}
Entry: {"hour": 5, "minute": 27, "second": 27}
